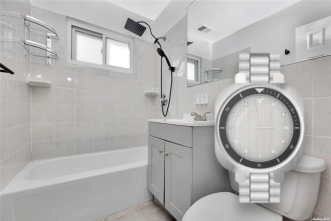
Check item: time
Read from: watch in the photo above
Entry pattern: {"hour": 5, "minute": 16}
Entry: {"hour": 2, "minute": 58}
